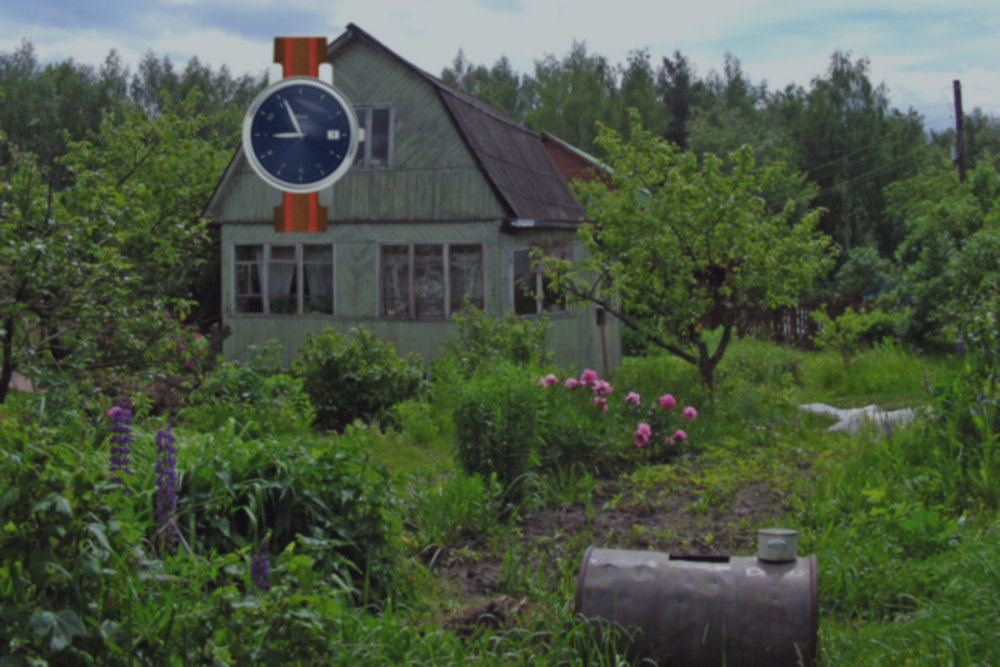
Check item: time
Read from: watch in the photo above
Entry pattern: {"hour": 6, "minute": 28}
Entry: {"hour": 8, "minute": 56}
